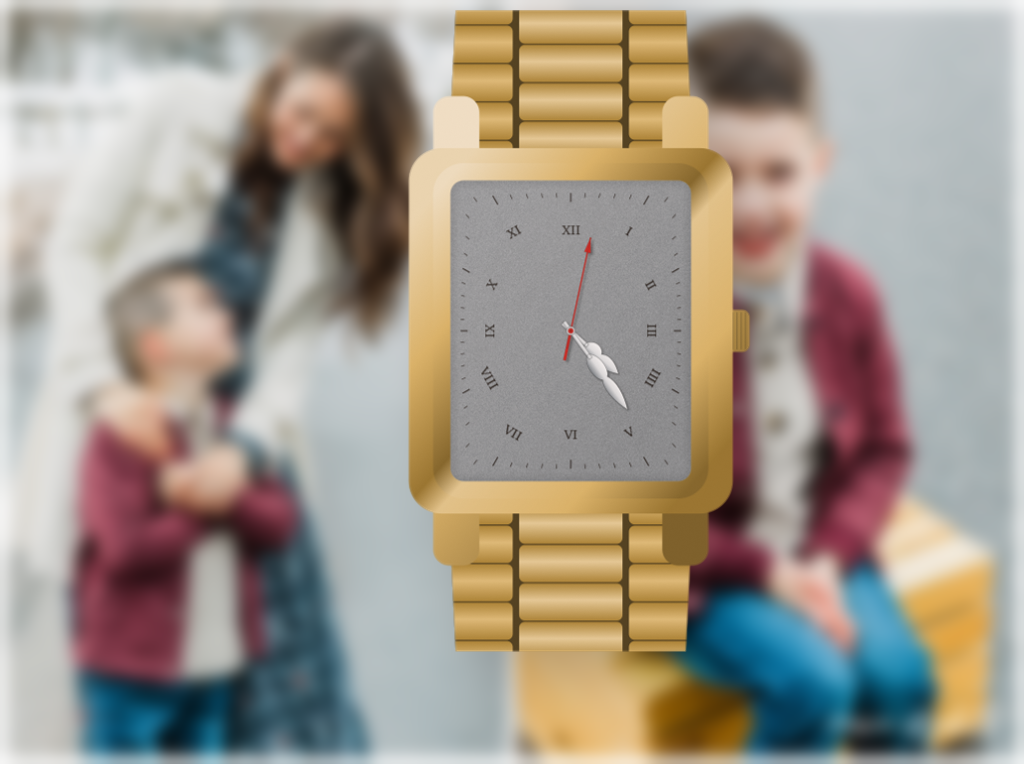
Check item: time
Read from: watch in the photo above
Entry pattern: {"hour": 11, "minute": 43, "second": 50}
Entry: {"hour": 4, "minute": 24, "second": 2}
